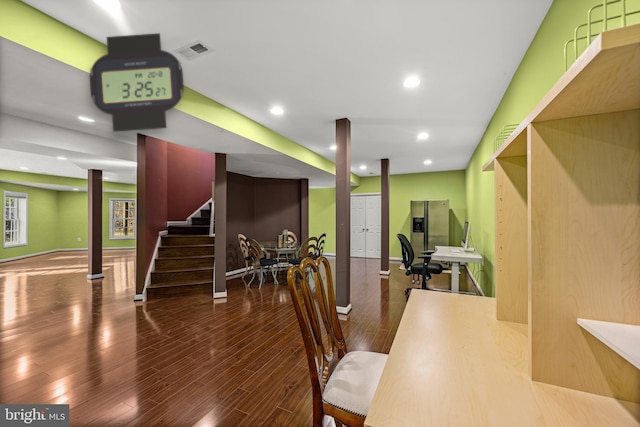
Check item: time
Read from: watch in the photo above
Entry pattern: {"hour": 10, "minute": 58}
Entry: {"hour": 3, "minute": 25}
